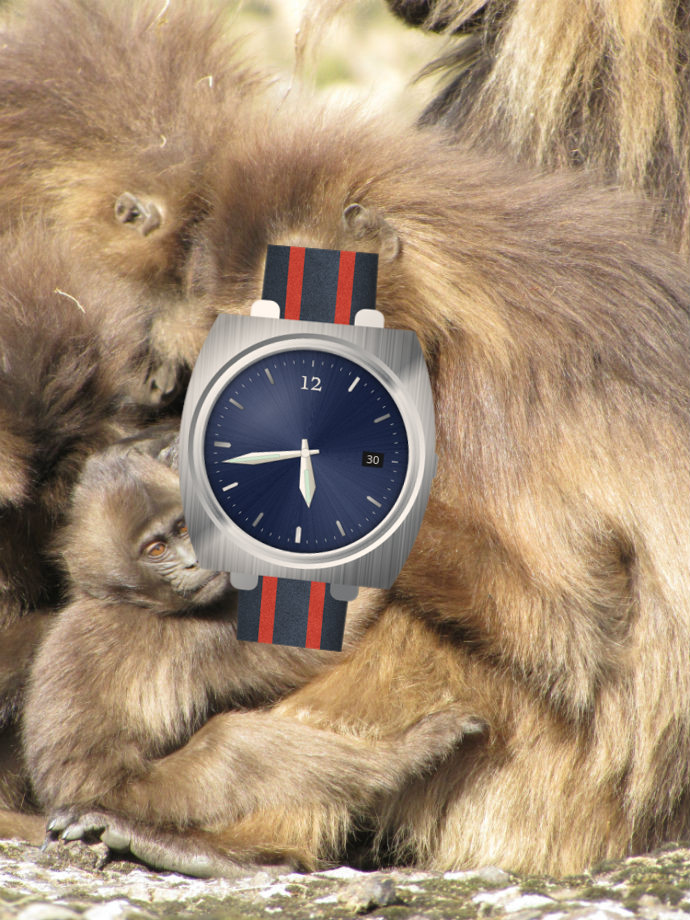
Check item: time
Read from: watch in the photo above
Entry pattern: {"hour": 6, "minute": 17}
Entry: {"hour": 5, "minute": 43}
